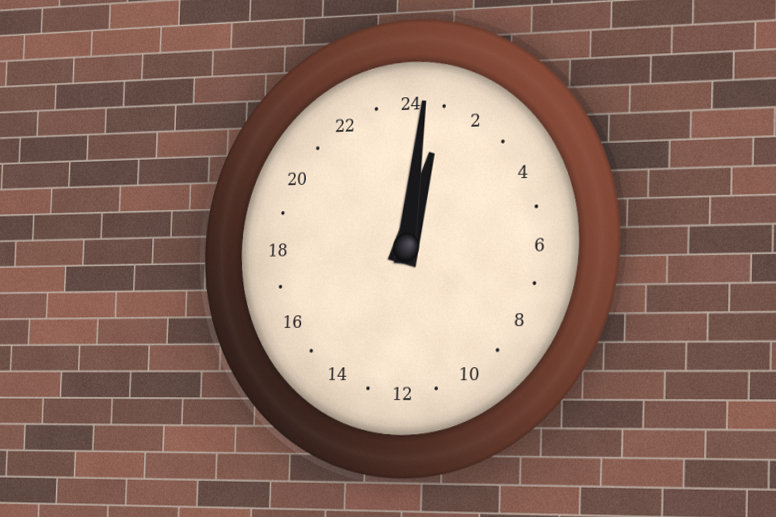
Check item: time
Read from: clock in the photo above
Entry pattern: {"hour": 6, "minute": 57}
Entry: {"hour": 1, "minute": 1}
